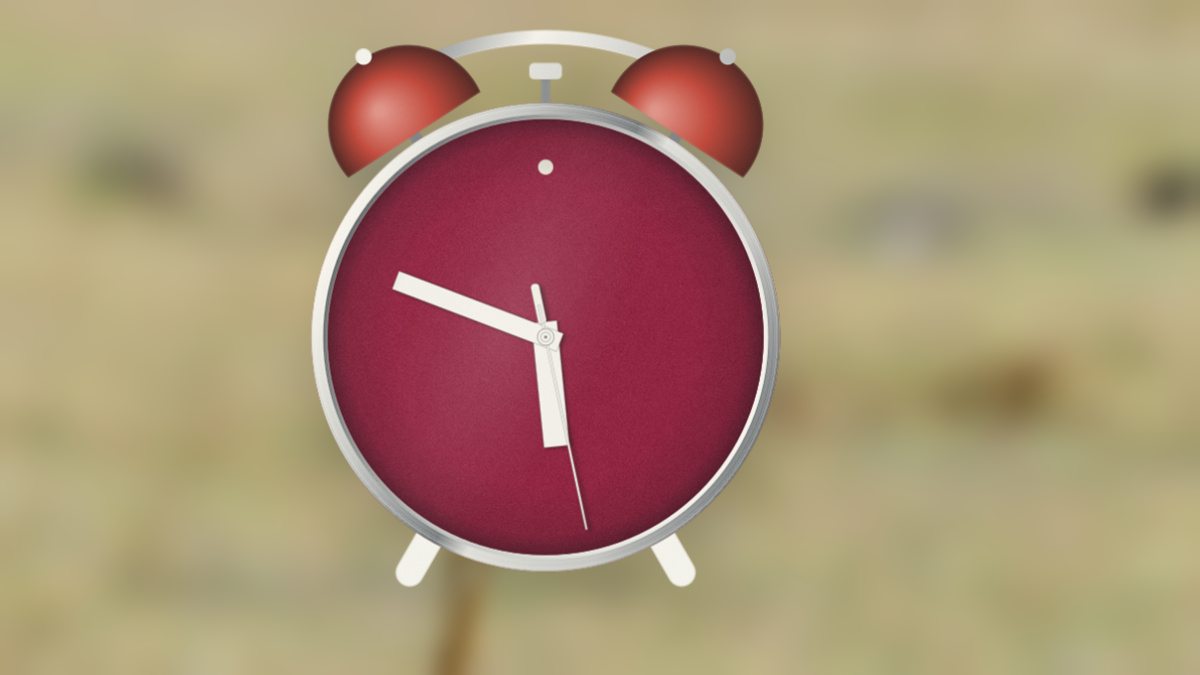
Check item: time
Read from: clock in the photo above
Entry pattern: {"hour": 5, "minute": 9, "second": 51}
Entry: {"hour": 5, "minute": 48, "second": 28}
